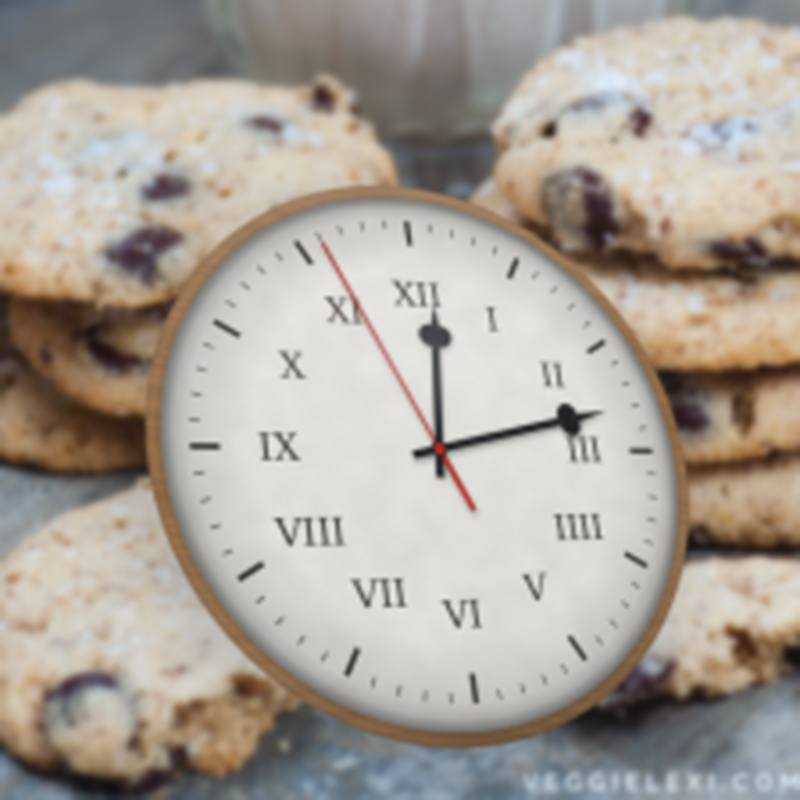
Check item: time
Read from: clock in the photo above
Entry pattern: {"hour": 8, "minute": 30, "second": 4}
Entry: {"hour": 12, "minute": 12, "second": 56}
